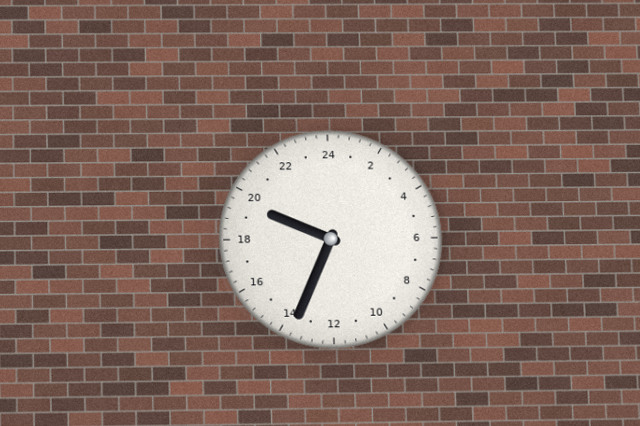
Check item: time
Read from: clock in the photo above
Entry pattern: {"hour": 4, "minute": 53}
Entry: {"hour": 19, "minute": 34}
